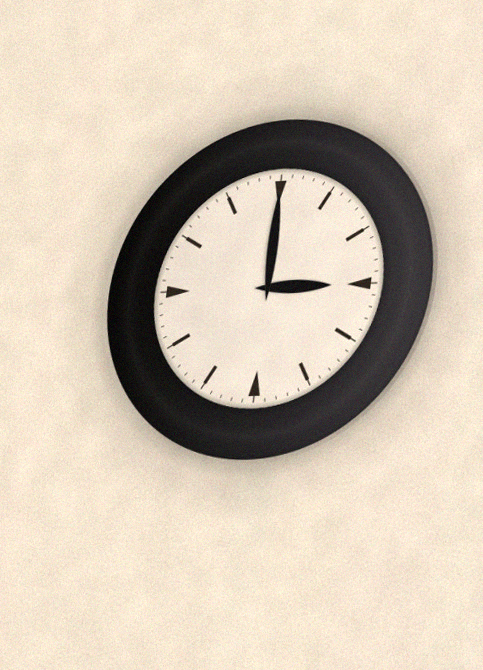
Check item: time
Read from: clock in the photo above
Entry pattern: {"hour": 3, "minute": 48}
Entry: {"hour": 3, "minute": 0}
